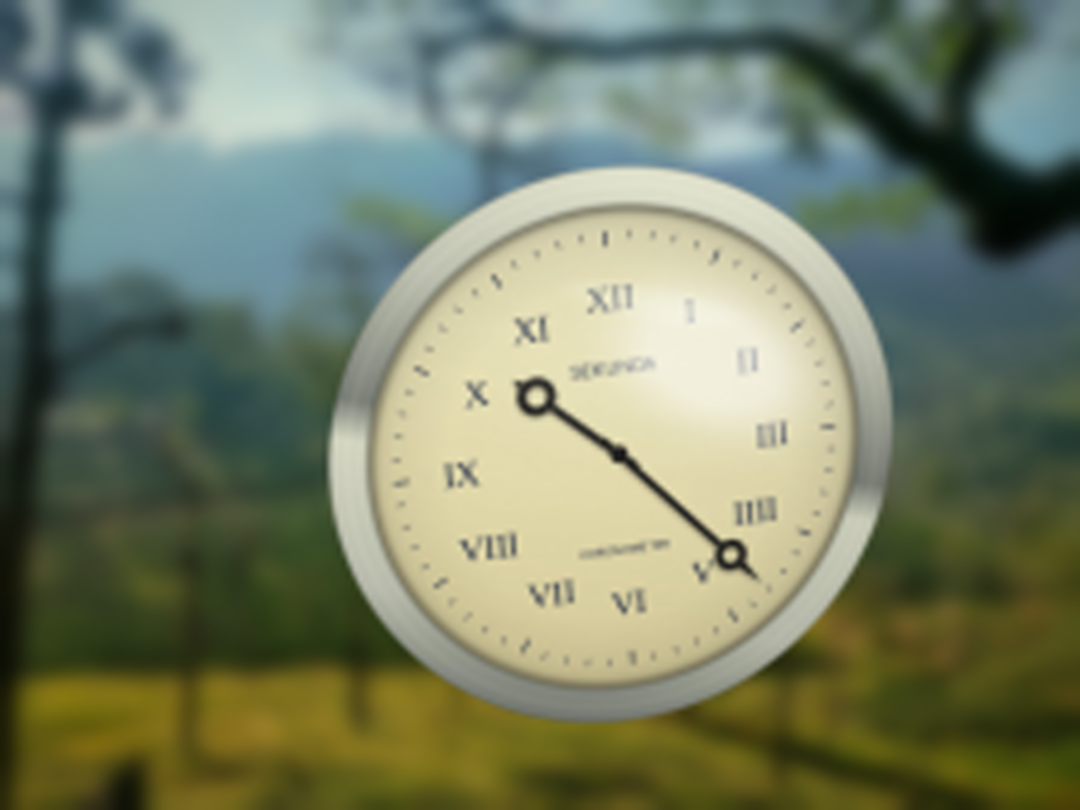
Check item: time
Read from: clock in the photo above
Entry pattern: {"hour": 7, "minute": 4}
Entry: {"hour": 10, "minute": 23}
